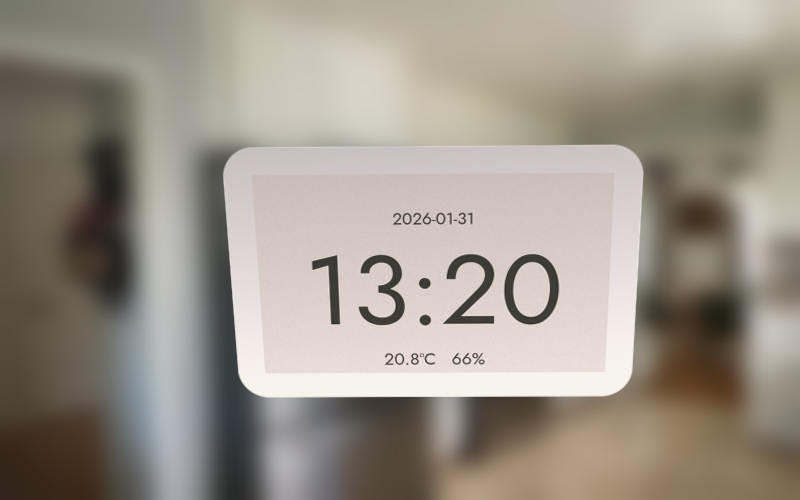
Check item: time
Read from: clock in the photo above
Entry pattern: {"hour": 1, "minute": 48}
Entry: {"hour": 13, "minute": 20}
